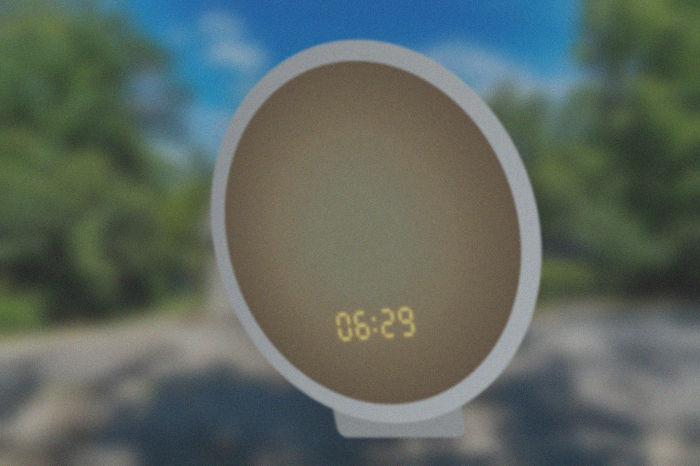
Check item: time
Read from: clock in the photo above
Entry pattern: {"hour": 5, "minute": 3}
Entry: {"hour": 6, "minute": 29}
